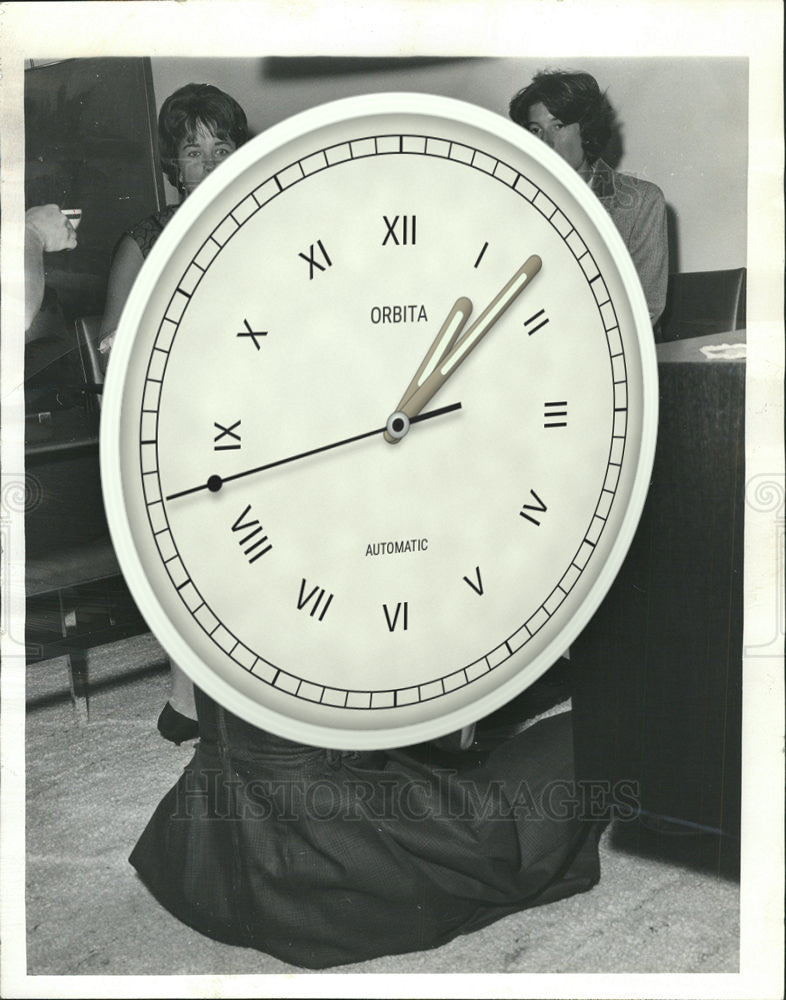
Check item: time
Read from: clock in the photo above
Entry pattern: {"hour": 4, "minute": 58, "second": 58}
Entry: {"hour": 1, "minute": 7, "second": 43}
